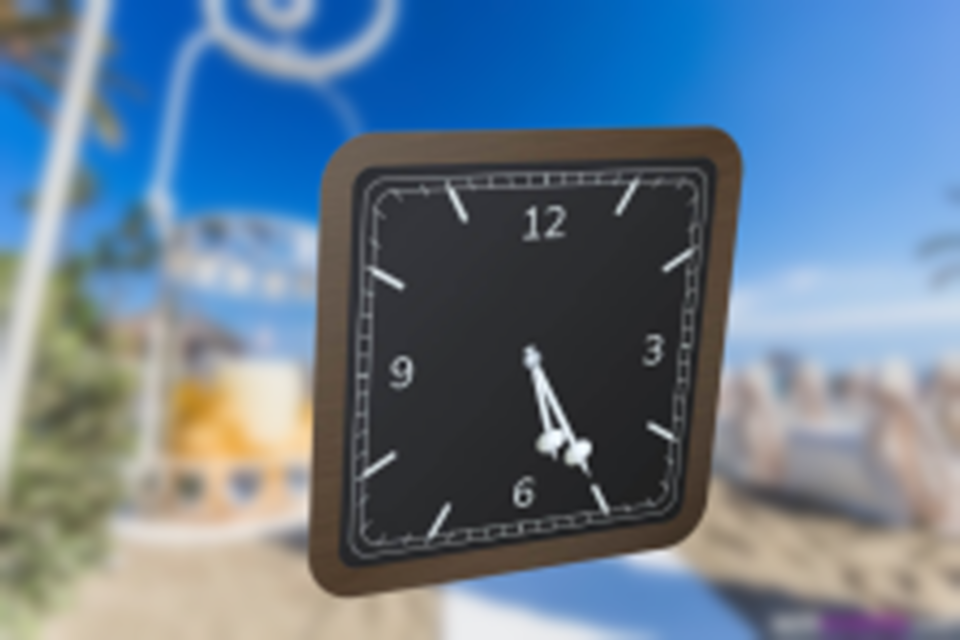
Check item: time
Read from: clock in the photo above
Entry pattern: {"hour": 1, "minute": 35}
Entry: {"hour": 5, "minute": 25}
